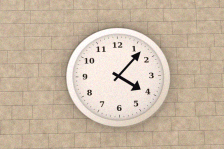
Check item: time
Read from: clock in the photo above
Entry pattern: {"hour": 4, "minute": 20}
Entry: {"hour": 4, "minute": 7}
